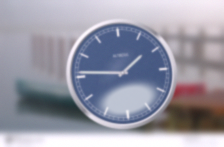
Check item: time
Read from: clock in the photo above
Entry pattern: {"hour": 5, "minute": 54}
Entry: {"hour": 1, "minute": 46}
